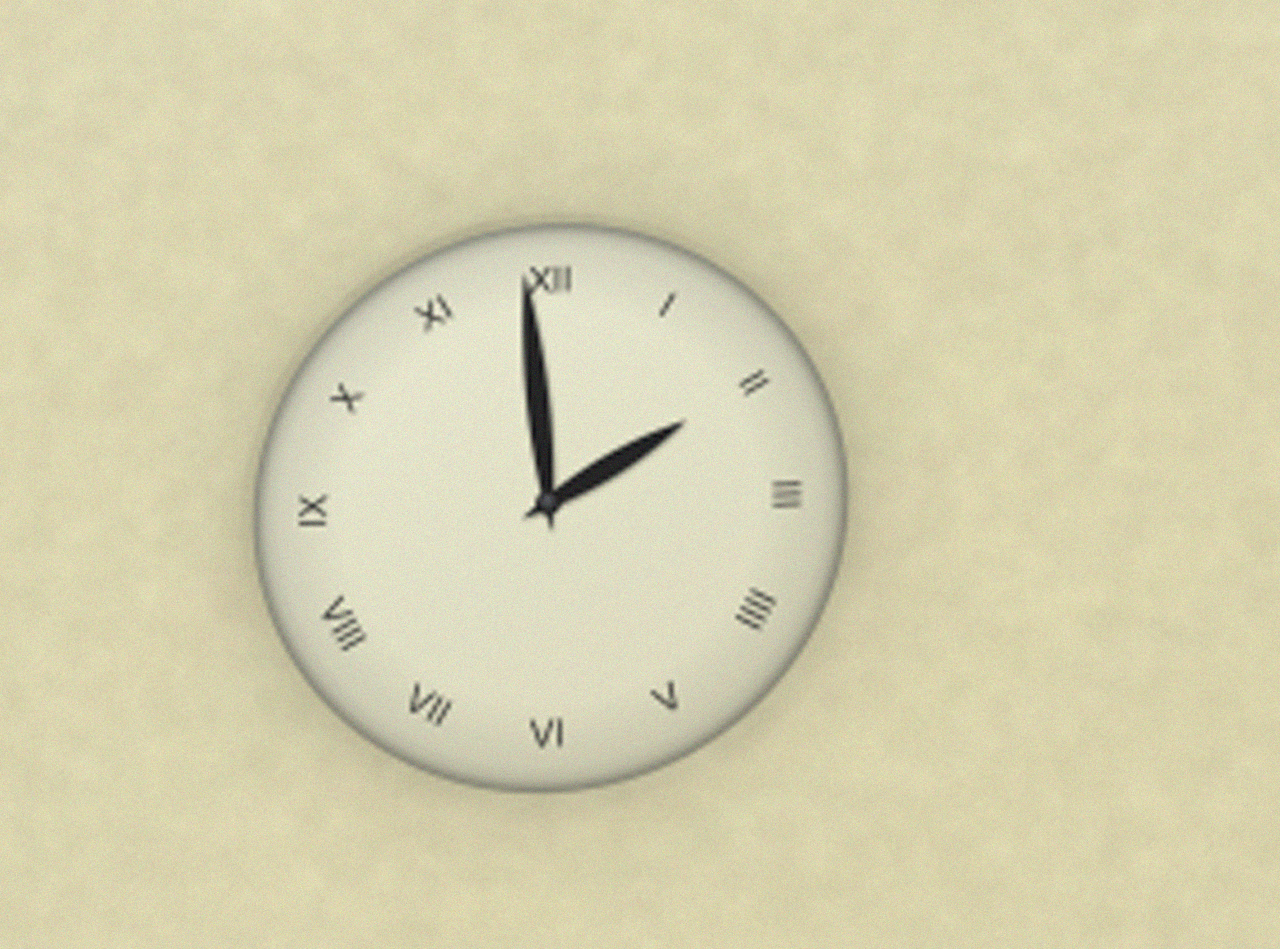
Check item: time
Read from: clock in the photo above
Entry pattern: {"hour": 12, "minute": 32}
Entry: {"hour": 1, "minute": 59}
